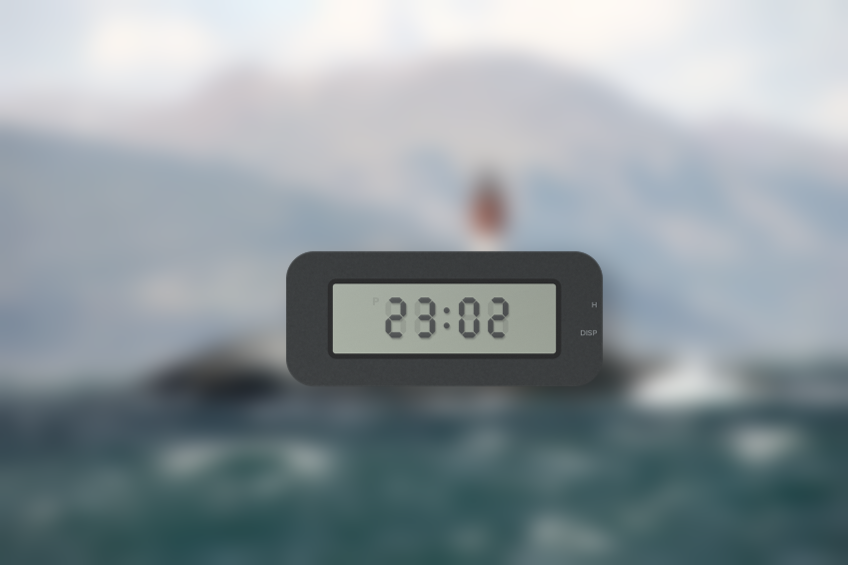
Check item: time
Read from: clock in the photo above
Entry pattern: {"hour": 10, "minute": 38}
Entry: {"hour": 23, "minute": 2}
